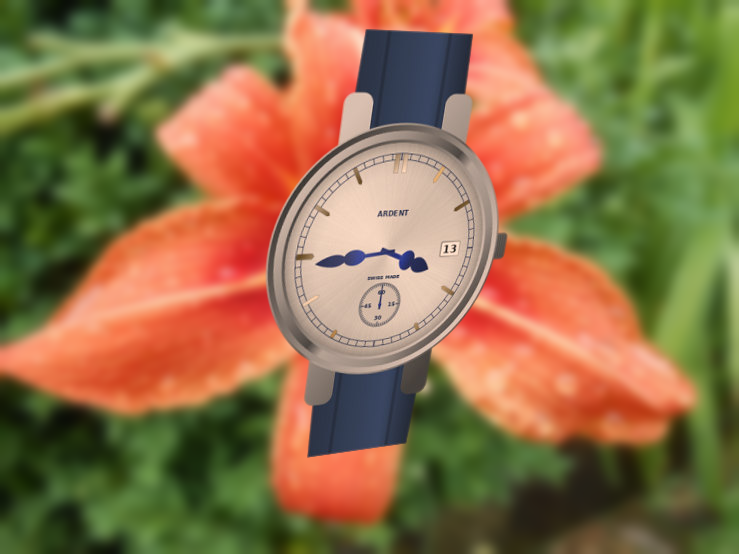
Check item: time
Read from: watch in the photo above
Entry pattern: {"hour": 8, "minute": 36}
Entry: {"hour": 3, "minute": 44}
